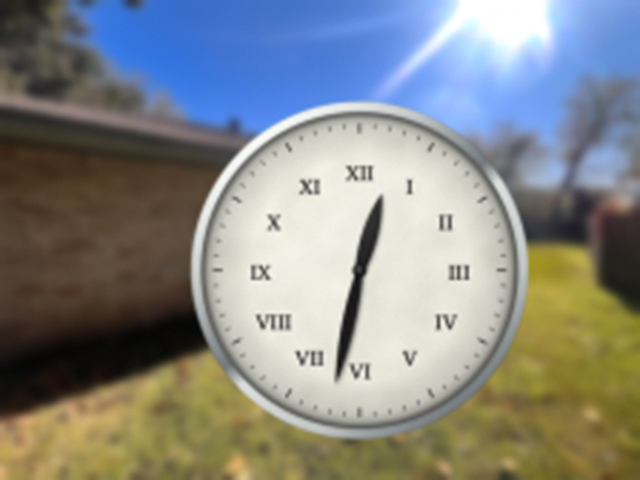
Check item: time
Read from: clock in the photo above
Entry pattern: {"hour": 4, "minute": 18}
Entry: {"hour": 12, "minute": 32}
